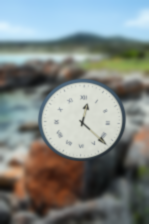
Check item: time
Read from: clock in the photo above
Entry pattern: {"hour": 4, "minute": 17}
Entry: {"hour": 12, "minute": 22}
